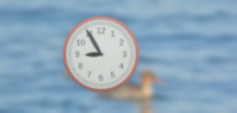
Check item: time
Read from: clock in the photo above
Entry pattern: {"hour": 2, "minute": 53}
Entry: {"hour": 8, "minute": 55}
